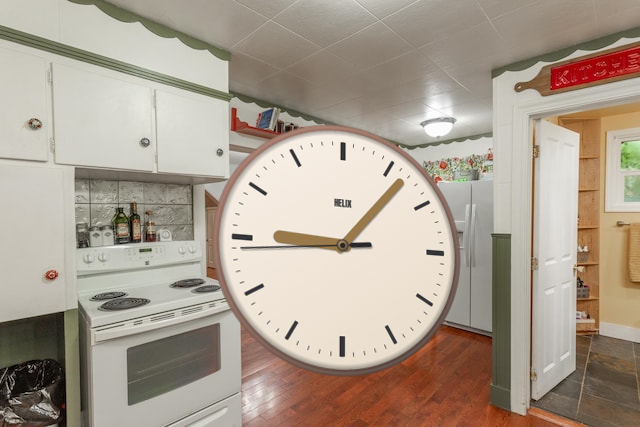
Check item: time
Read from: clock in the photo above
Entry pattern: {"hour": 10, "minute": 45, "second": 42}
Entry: {"hour": 9, "minute": 6, "second": 44}
